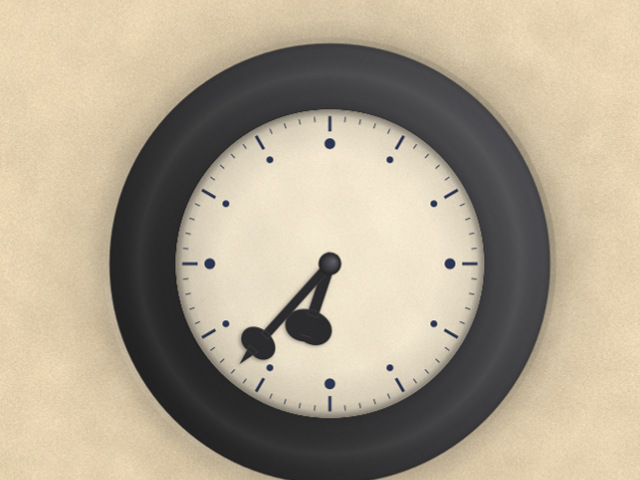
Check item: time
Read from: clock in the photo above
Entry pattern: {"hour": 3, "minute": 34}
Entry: {"hour": 6, "minute": 37}
